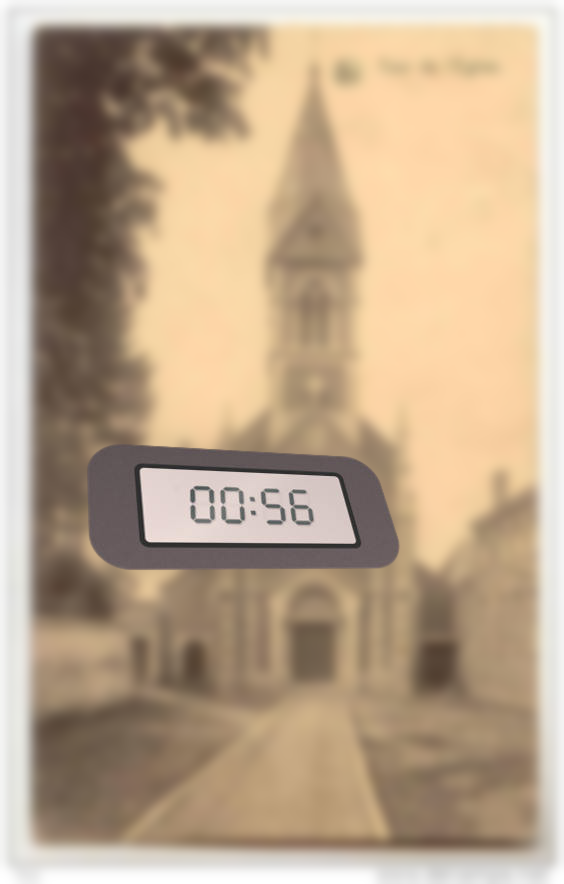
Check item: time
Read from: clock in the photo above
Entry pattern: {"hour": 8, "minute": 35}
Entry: {"hour": 0, "minute": 56}
